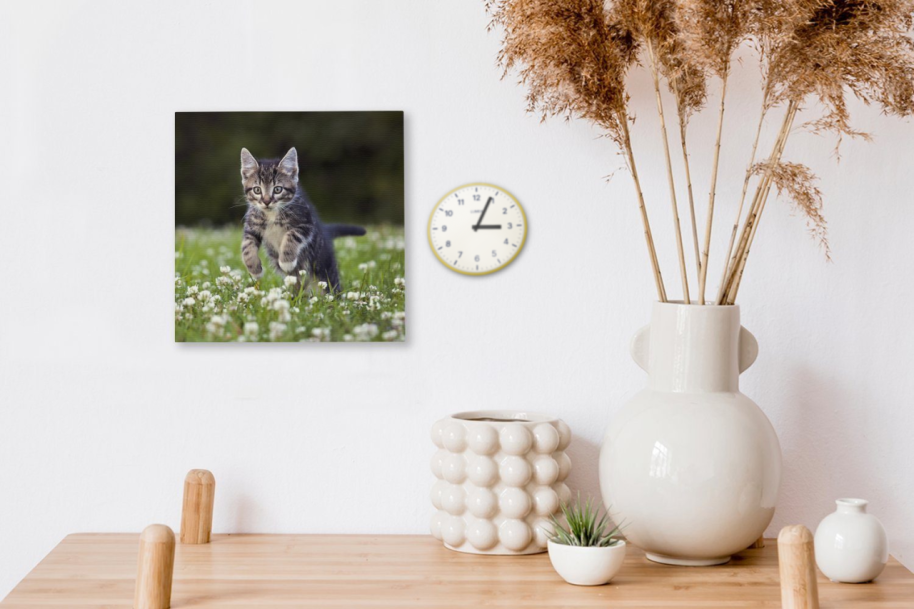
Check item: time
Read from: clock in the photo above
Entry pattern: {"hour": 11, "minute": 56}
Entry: {"hour": 3, "minute": 4}
